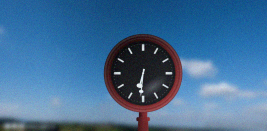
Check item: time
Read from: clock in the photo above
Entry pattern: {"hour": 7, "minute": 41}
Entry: {"hour": 6, "minute": 31}
